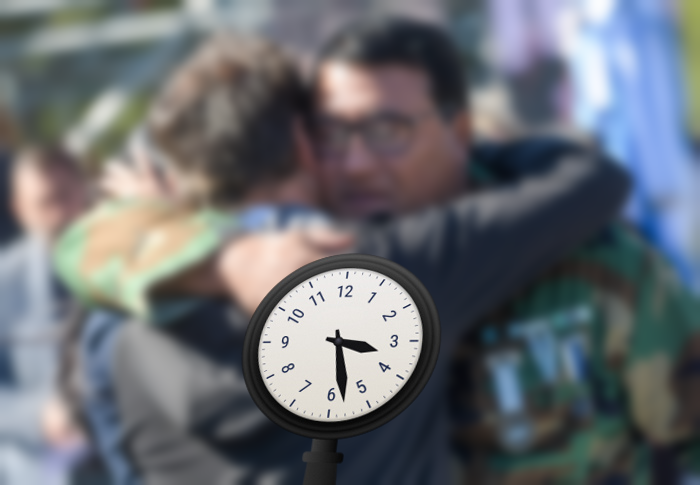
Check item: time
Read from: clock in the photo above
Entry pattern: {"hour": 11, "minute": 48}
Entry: {"hour": 3, "minute": 28}
